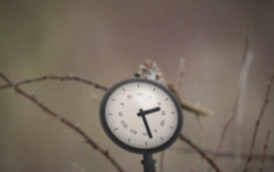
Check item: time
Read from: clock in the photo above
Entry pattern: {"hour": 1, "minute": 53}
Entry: {"hour": 2, "minute": 28}
